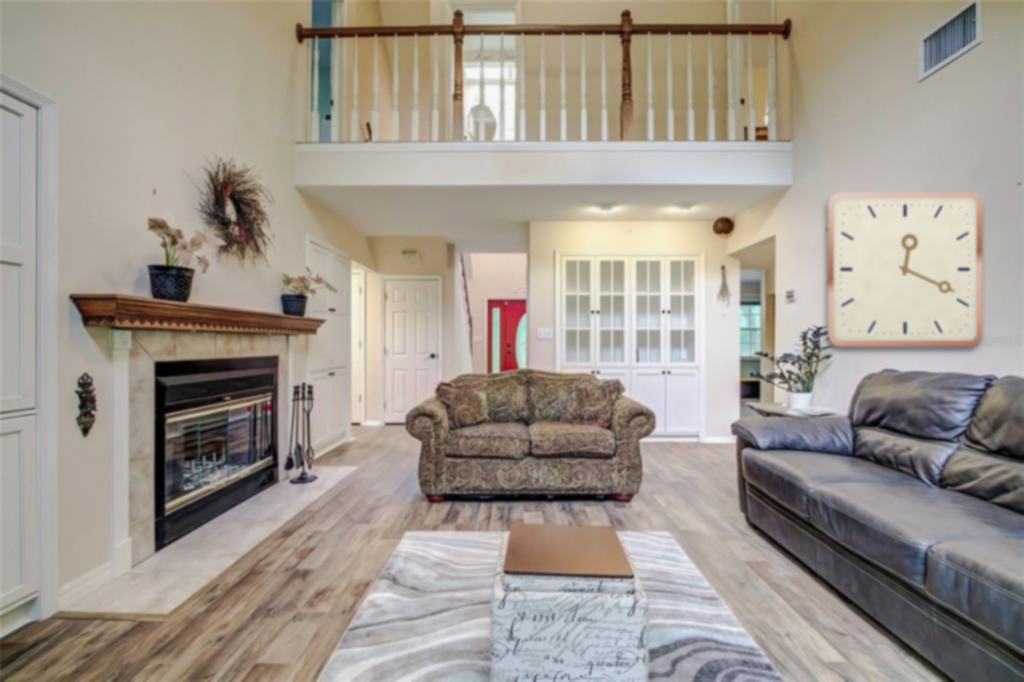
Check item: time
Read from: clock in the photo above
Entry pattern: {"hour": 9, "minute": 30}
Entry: {"hour": 12, "minute": 19}
